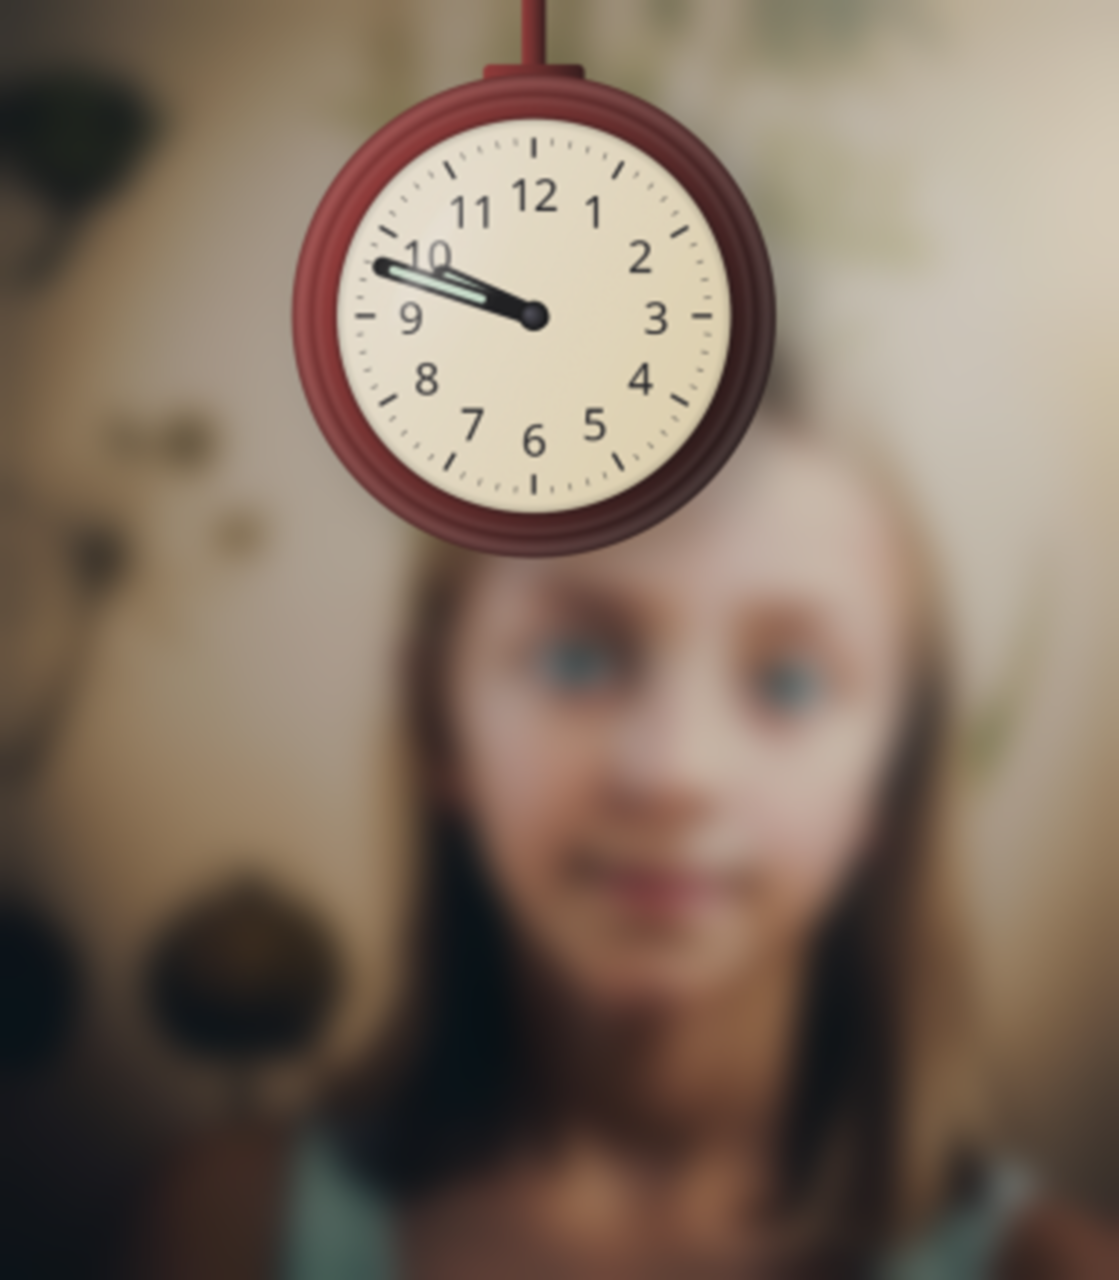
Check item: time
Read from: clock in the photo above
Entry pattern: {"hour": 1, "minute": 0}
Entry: {"hour": 9, "minute": 48}
